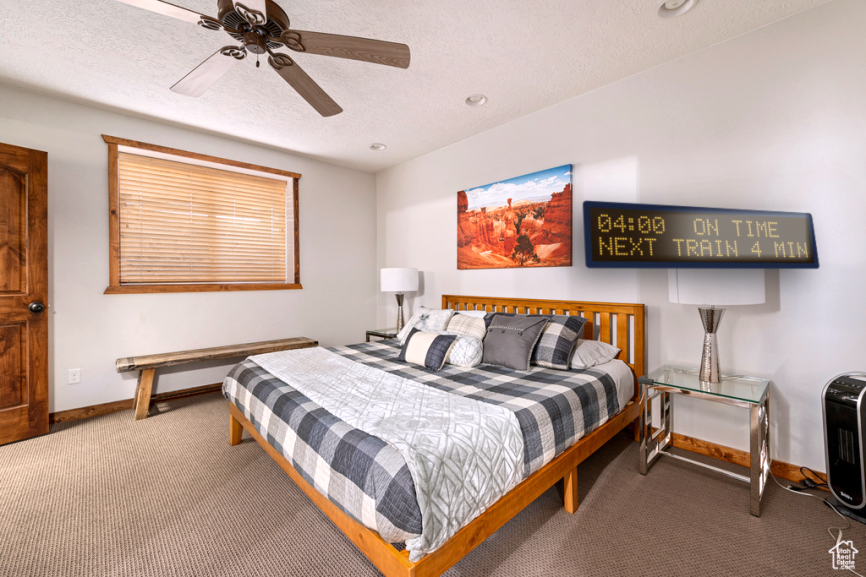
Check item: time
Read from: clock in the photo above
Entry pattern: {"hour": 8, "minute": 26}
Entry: {"hour": 4, "minute": 0}
